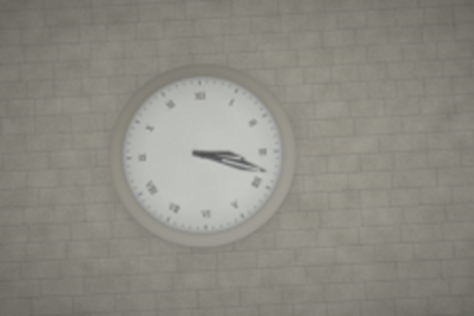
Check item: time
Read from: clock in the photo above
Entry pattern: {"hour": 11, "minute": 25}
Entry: {"hour": 3, "minute": 18}
